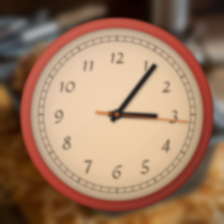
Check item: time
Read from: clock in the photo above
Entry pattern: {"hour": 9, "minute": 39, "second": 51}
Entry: {"hour": 3, "minute": 6, "second": 16}
